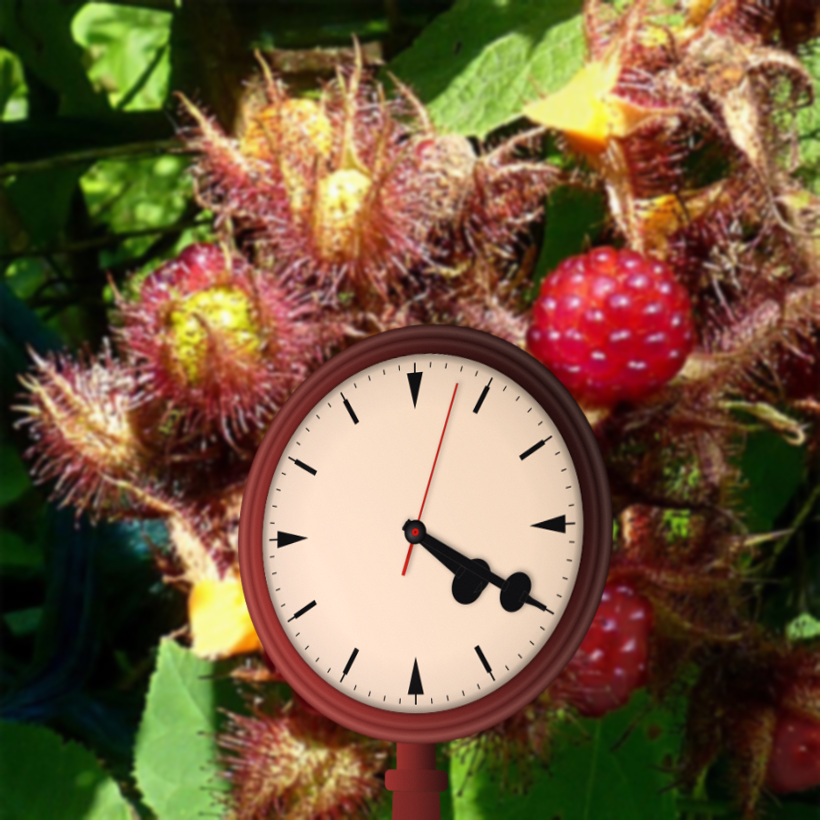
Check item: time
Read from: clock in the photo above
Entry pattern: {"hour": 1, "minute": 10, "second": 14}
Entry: {"hour": 4, "minute": 20, "second": 3}
